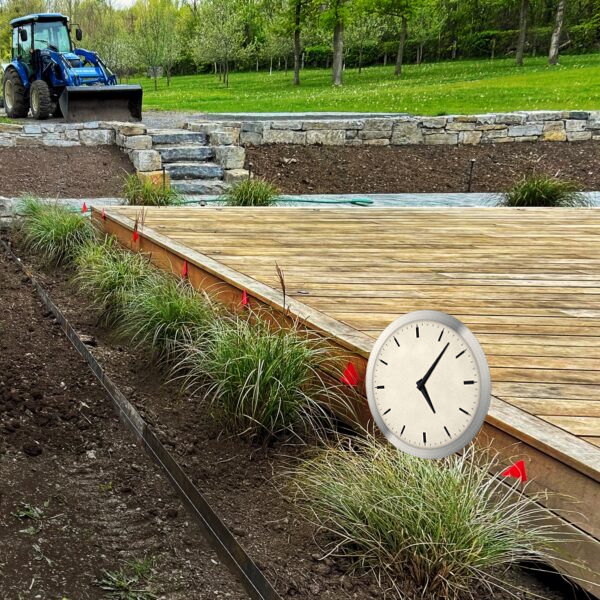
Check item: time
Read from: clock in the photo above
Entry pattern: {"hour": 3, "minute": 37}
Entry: {"hour": 5, "minute": 7}
